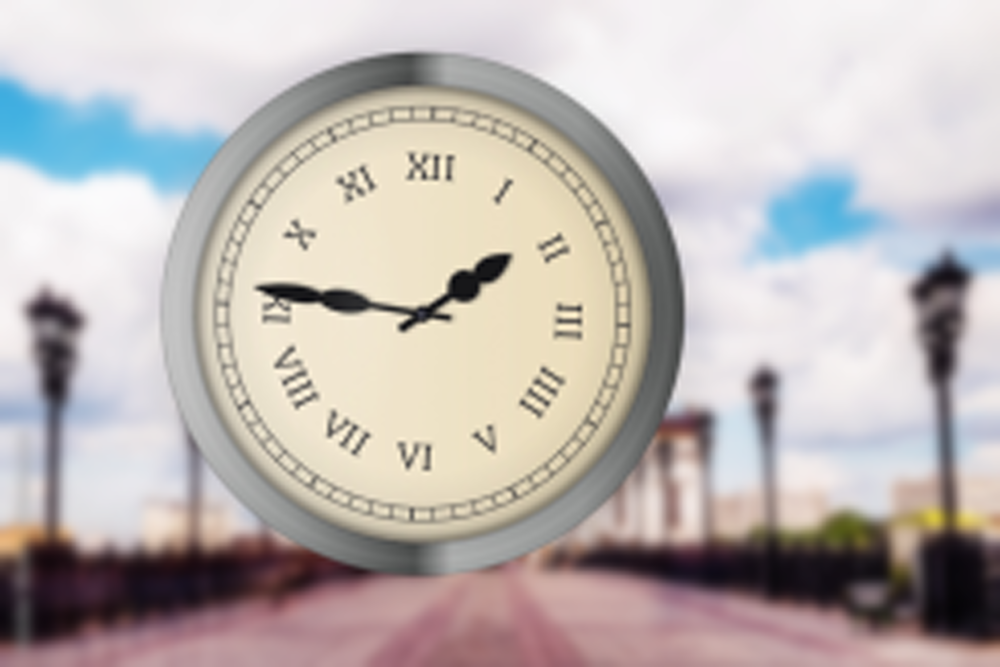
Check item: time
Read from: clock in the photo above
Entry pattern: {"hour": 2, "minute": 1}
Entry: {"hour": 1, "minute": 46}
